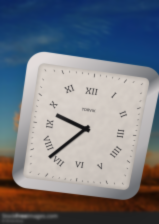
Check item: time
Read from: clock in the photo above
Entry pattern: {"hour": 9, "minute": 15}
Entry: {"hour": 9, "minute": 37}
